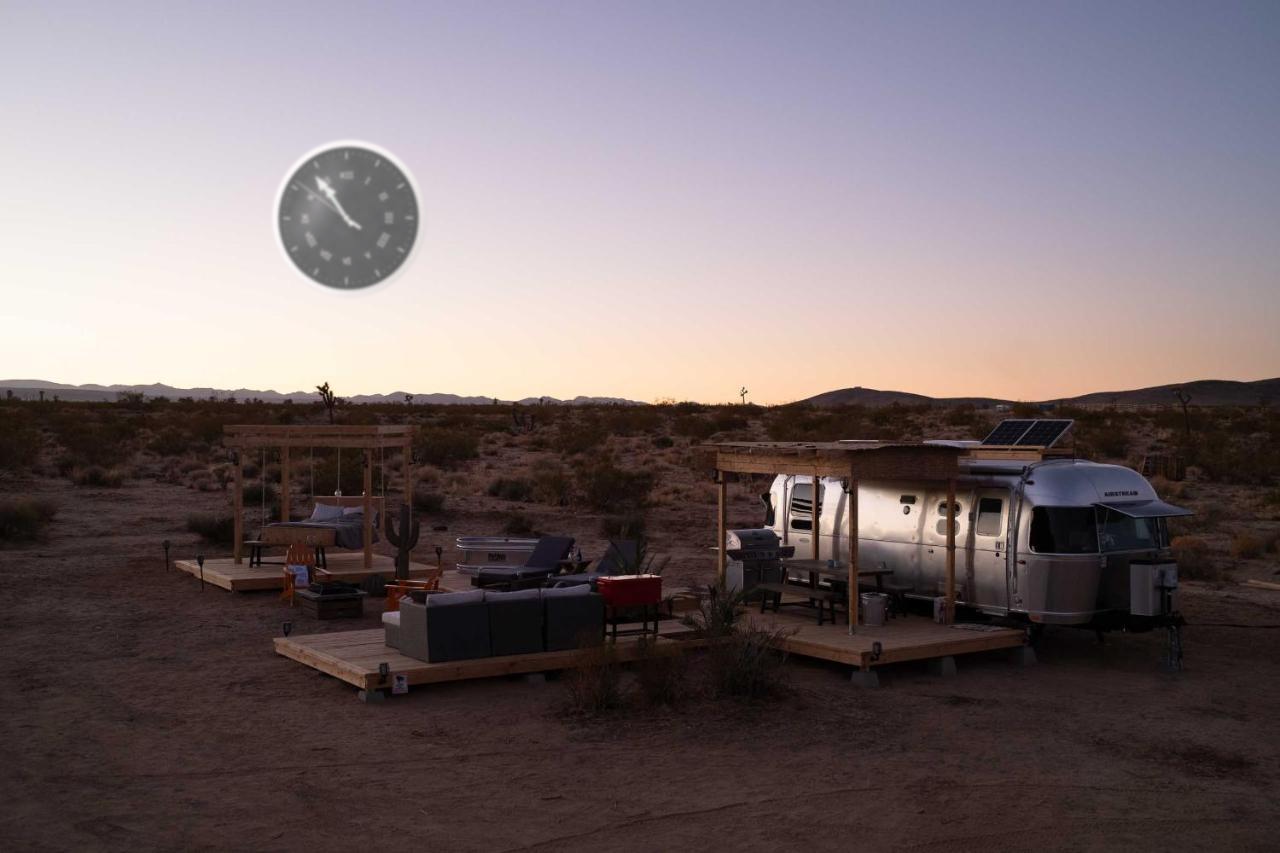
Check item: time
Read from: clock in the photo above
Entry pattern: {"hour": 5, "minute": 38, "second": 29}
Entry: {"hour": 10, "minute": 53, "second": 51}
